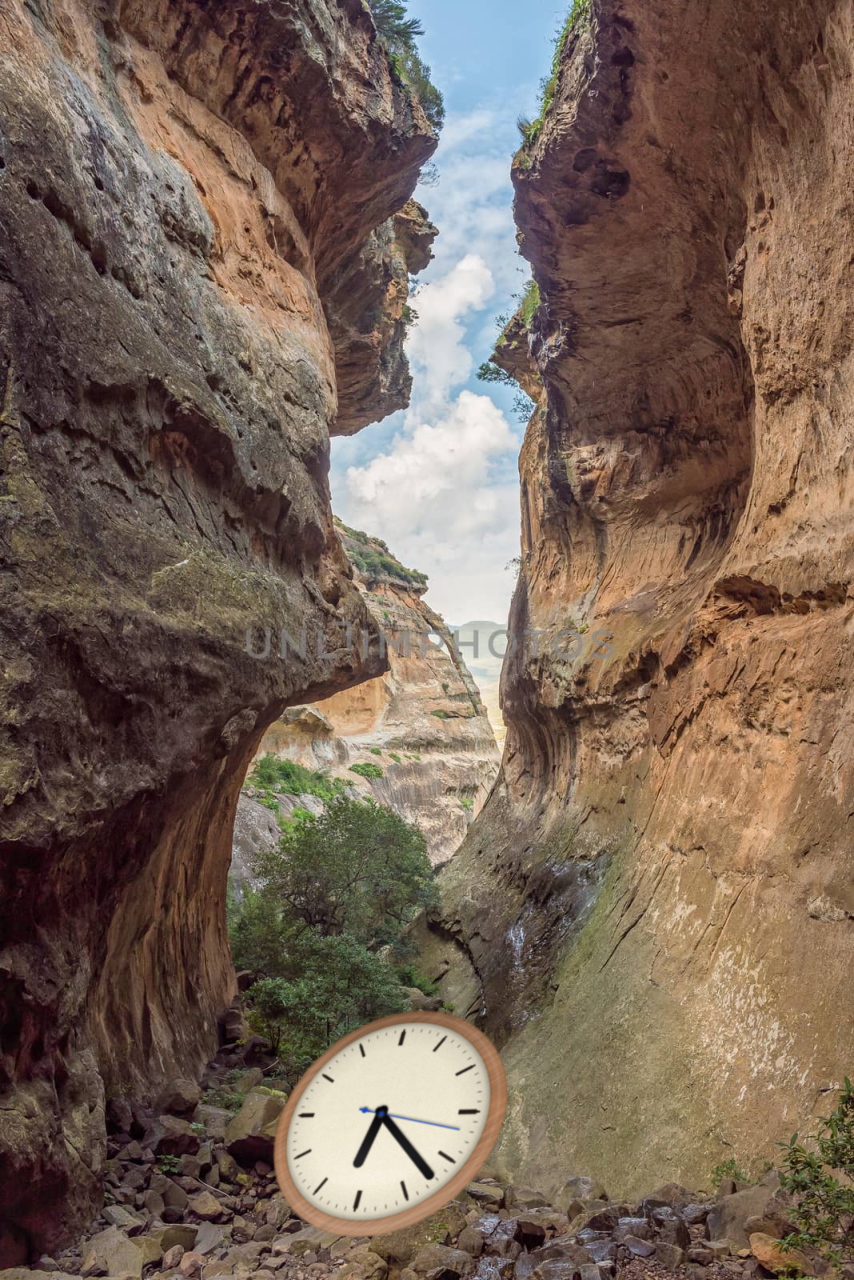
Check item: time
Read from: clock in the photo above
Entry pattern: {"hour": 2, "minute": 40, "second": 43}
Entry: {"hour": 6, "minute": 22, "second": 17}
